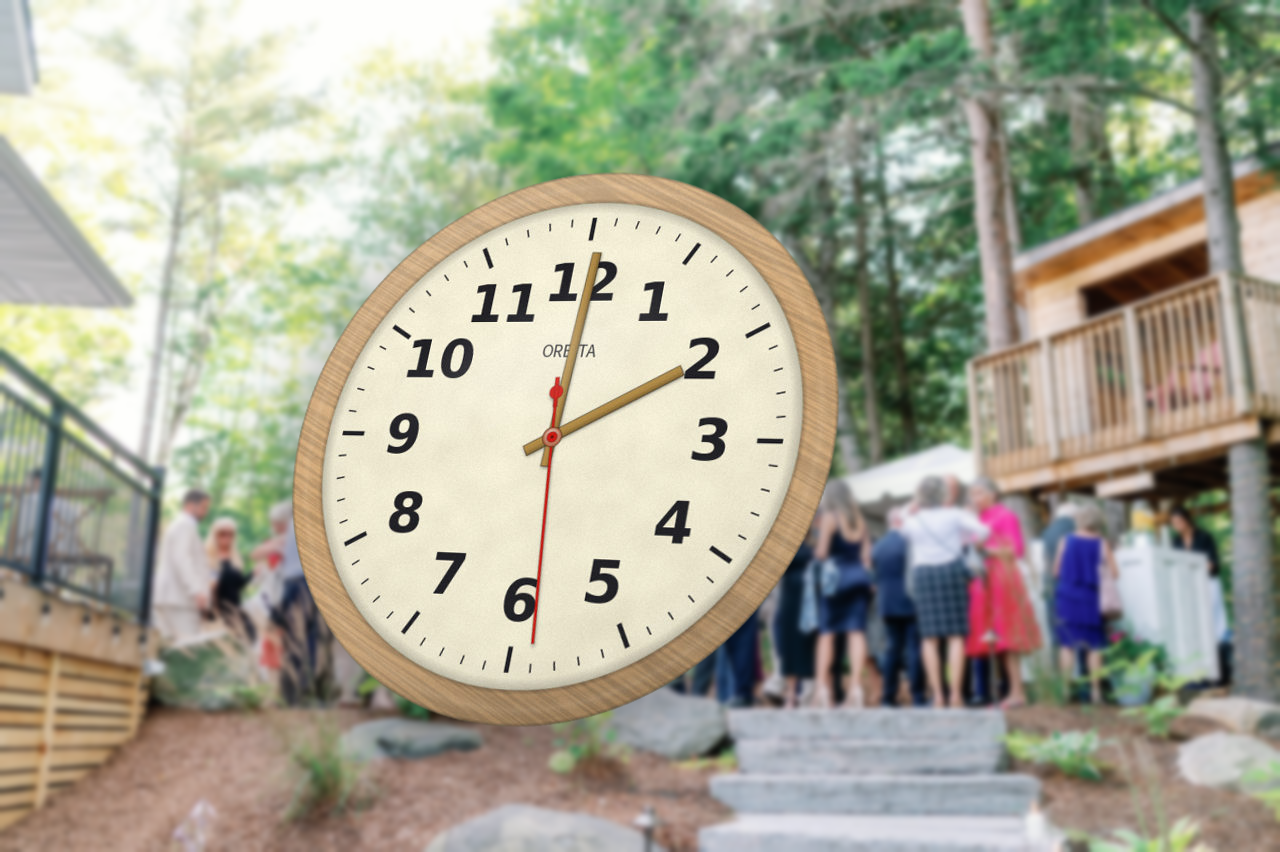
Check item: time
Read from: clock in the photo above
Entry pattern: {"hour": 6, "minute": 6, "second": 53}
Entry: {"hour": 2, "minute": 0, "second": 29}
